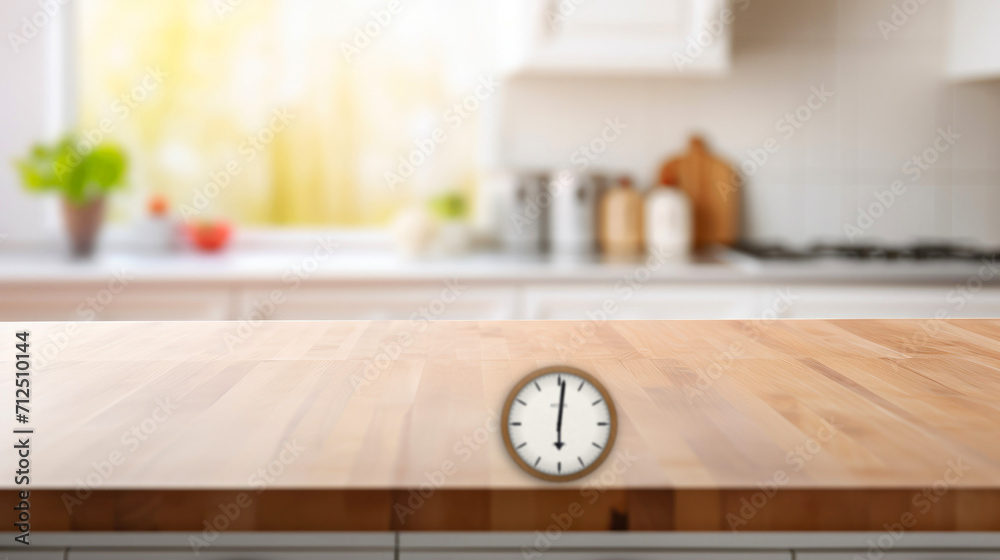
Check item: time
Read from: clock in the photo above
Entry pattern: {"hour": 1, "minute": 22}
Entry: {"hour": 6, "minute": 1}
